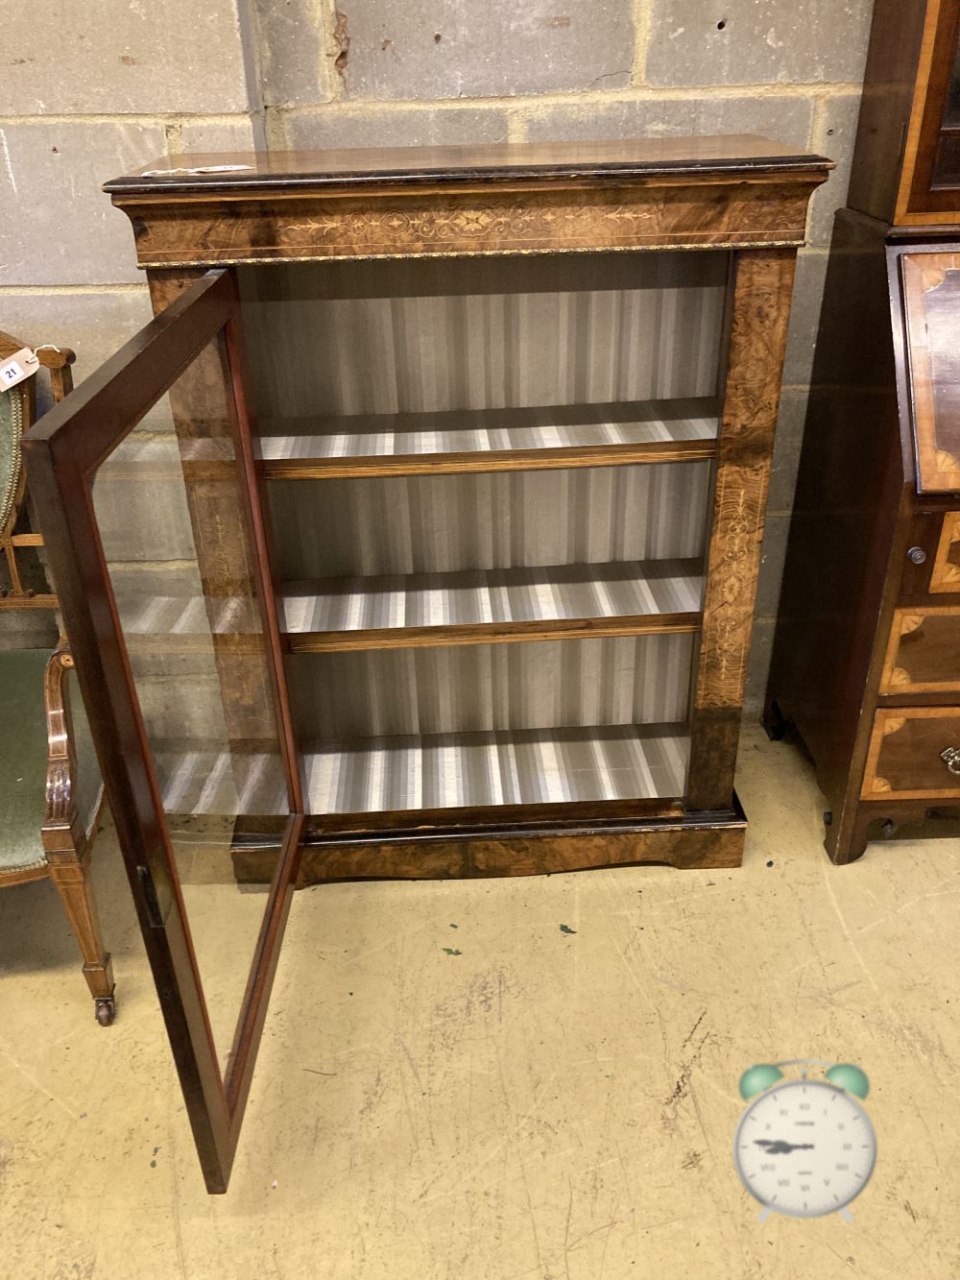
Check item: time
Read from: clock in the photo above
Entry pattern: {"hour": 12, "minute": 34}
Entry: {"hour": 8, "minute": 46}
